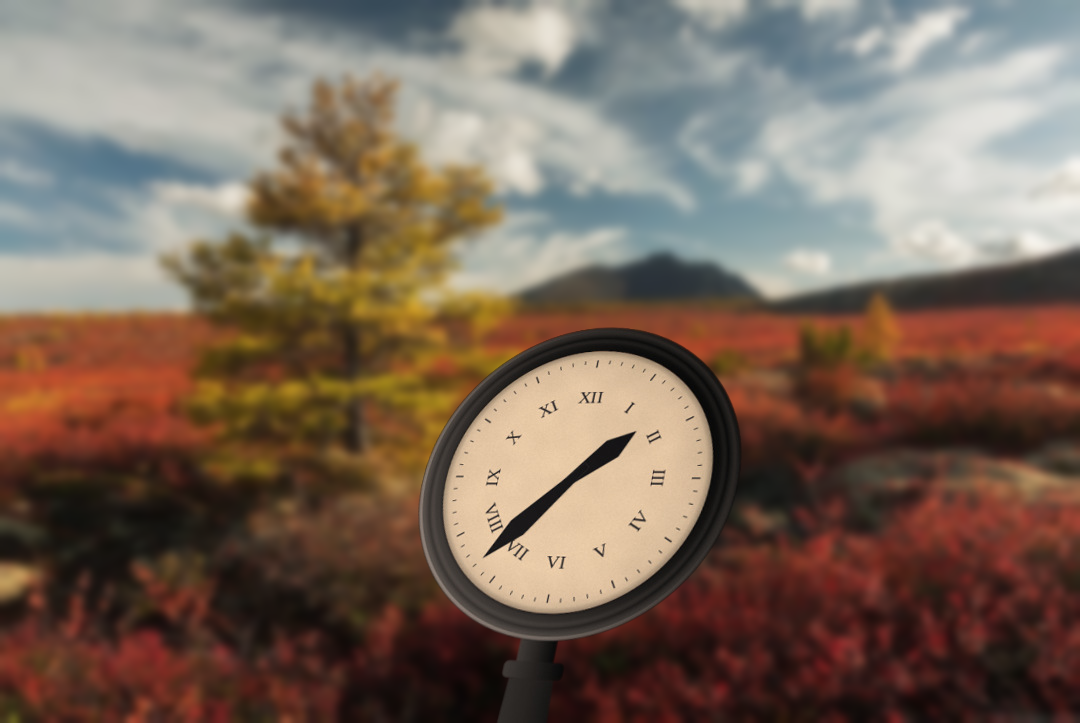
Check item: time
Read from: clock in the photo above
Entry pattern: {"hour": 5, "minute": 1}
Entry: {"hour": 1, "minute": 37}
